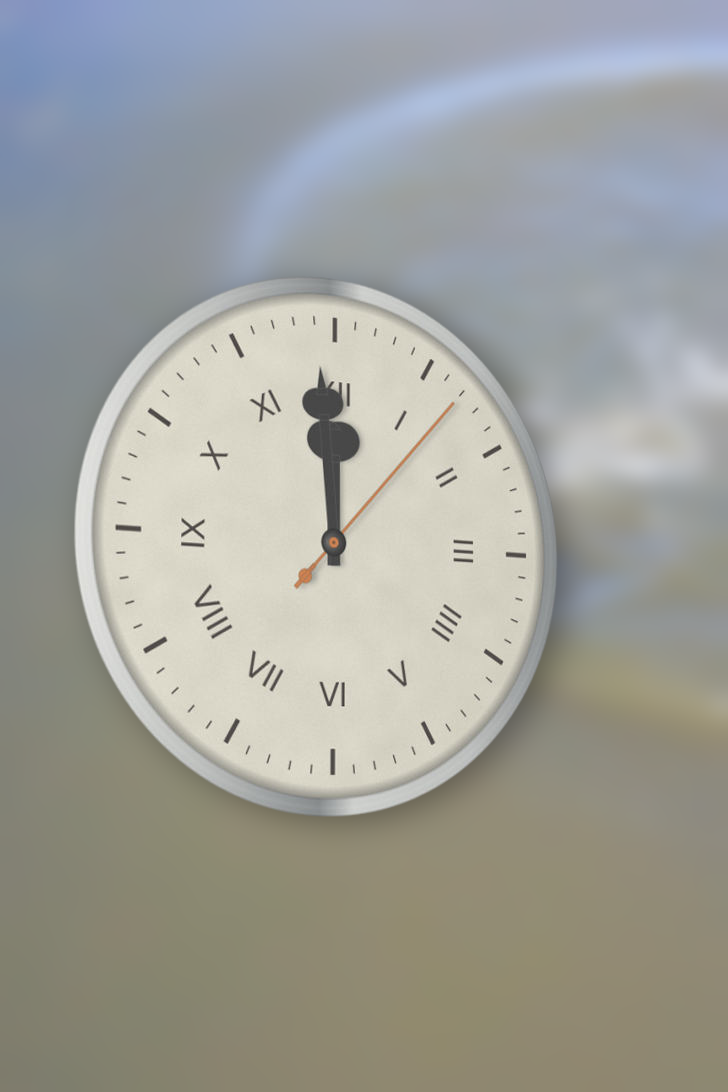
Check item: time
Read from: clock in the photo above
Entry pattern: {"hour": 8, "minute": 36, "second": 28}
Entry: {"hour": 11, "minute": 59, "second": 7}
